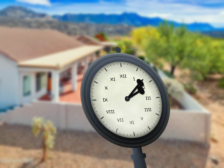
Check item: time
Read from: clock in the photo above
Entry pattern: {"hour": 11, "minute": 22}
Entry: {"hour": 2, "minute": 8}
